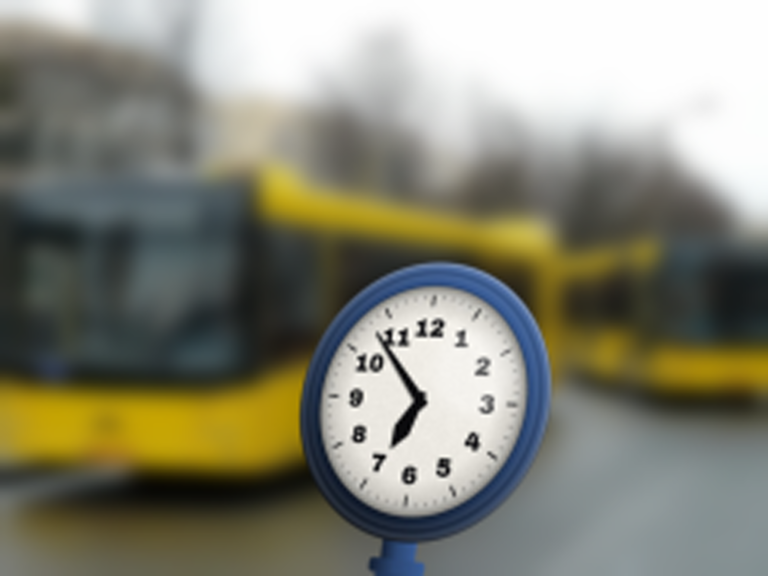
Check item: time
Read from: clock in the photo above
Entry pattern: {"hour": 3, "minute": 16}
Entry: {"hour": 6, "minute": 53}
